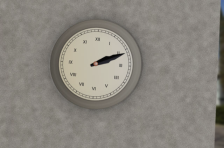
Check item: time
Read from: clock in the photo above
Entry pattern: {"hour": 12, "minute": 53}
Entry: {"hour": 2, "minute": 11}
